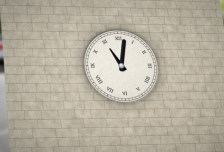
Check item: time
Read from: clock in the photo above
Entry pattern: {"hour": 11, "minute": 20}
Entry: {"hour": 11, "minute": 2}
